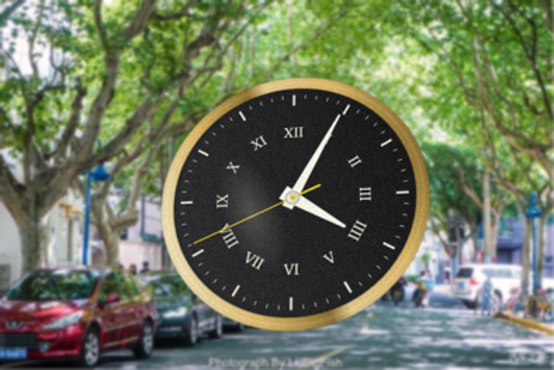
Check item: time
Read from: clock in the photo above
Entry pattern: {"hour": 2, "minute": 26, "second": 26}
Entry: {"hour": 4, "minute": 4, "second": 41}
